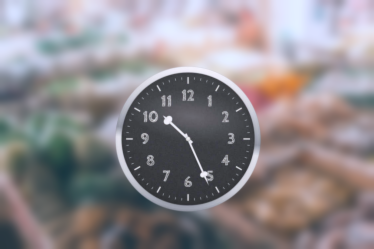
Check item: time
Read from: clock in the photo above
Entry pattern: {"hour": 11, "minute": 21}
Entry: {"hour": 10, "minute": 26}
